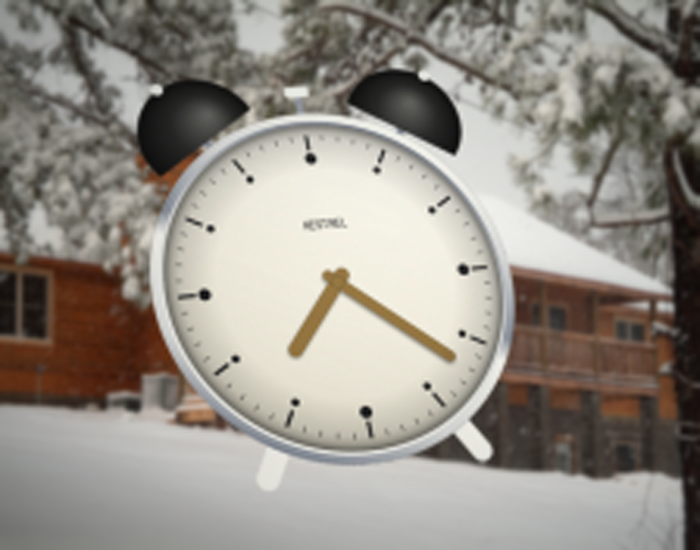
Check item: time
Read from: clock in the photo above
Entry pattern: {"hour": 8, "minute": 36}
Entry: {"hour": 7, "minute": 22}
